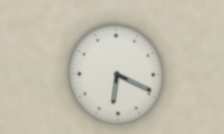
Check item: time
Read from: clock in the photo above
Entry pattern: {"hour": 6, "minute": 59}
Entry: {"hour": 6, "minute": 19}
